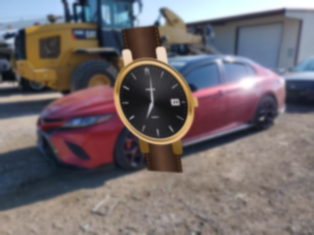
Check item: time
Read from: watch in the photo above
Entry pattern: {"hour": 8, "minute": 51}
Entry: {"hour": 7, "minute": 1}
